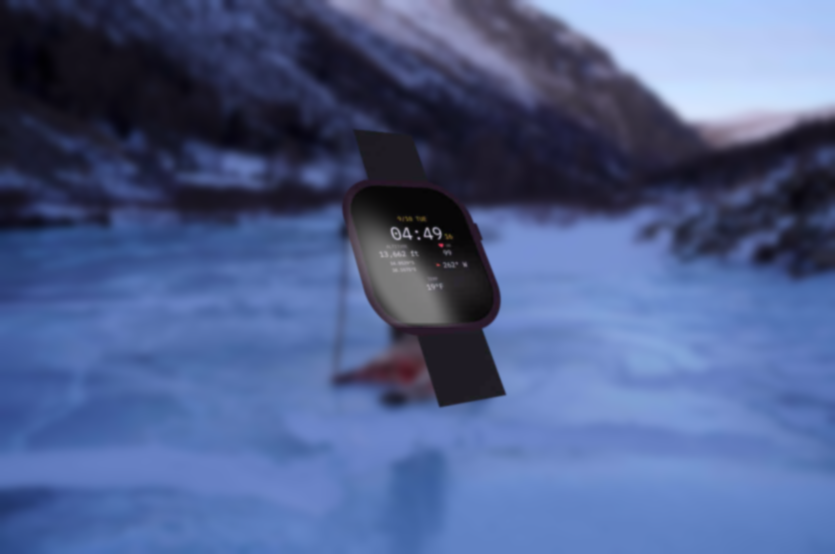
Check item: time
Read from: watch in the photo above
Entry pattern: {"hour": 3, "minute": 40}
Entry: {"hour": 4, "minute": 49}
